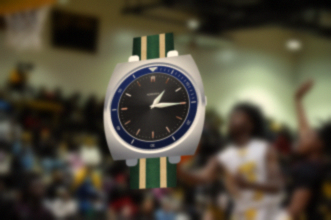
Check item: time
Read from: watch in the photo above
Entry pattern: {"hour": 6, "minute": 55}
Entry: {"hour": 1, "minute": 15}
